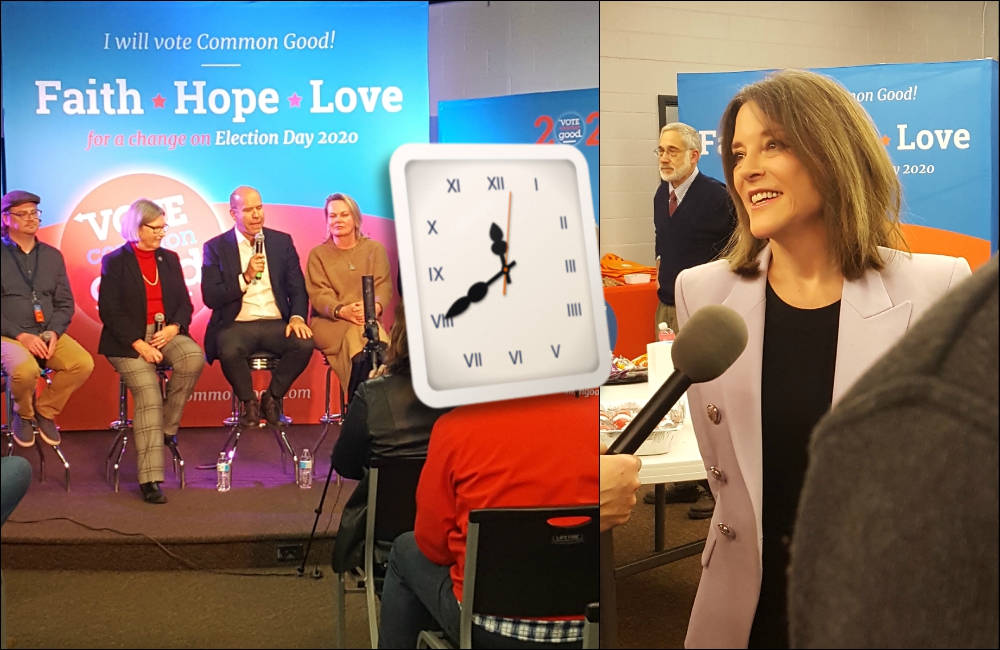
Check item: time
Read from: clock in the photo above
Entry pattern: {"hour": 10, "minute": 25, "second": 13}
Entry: {"hour": 11, "minute": 40, "second": 2}
